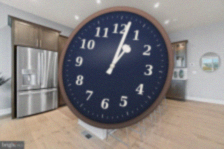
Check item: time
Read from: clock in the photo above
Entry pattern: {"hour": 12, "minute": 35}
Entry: {"hour": 1, "minute": 2}
